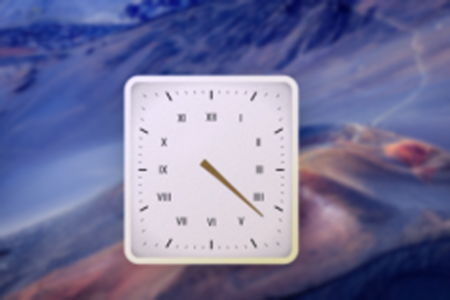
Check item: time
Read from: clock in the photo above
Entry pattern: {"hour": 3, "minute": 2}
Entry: {"hour": 4, "minute": 22}
